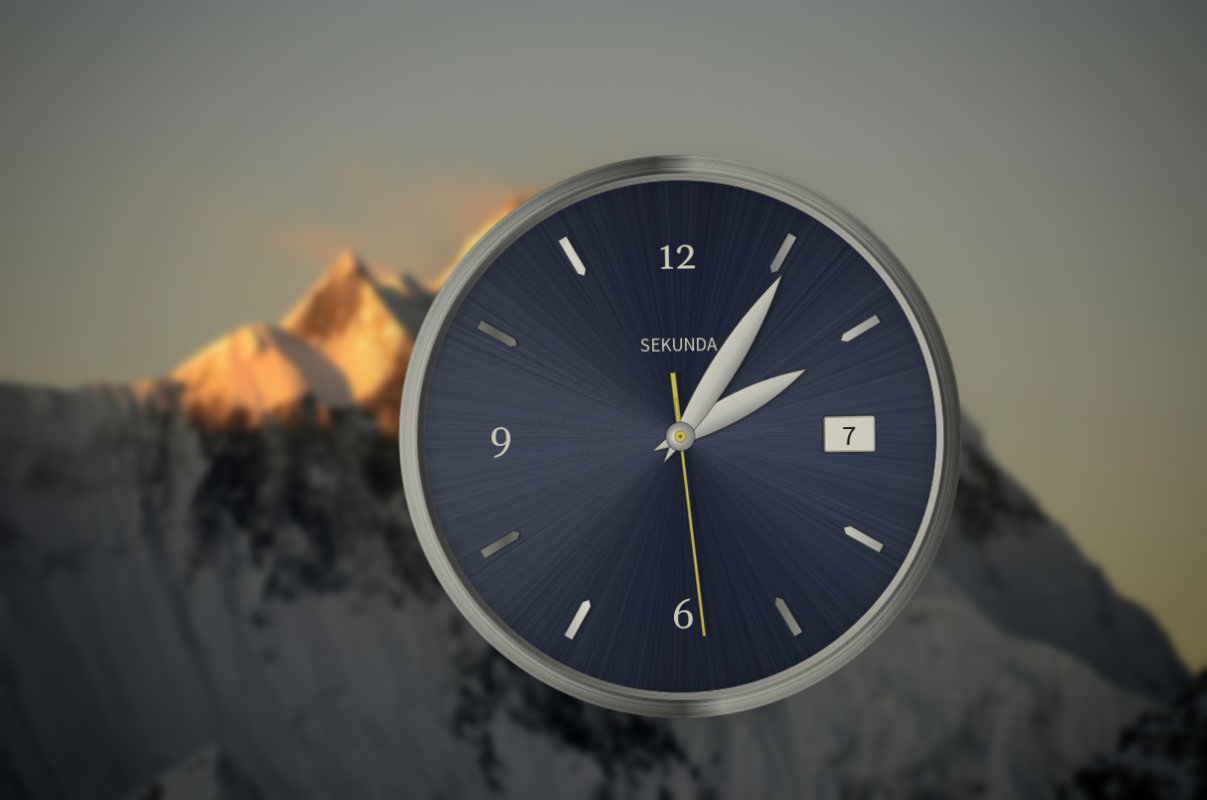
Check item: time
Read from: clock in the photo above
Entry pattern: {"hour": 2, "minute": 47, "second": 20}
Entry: {"hour": 2, "minute": 5, "second": 29}
